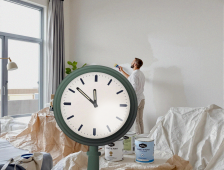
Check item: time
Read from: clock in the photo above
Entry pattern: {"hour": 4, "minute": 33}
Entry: {"hour": 11, "minute": 52}
